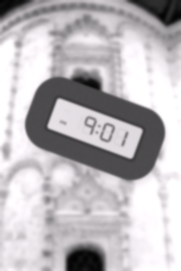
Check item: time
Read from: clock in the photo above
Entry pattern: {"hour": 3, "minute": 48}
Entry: {"hour": 9, "minute": 1}
